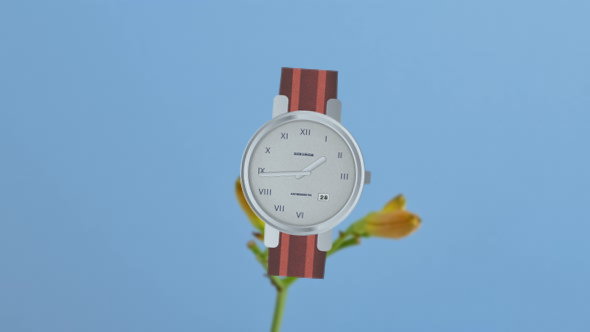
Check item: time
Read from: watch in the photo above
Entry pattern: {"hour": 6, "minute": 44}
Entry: {"hour": 1, "minute": 44}
